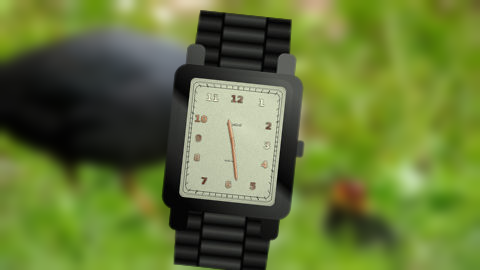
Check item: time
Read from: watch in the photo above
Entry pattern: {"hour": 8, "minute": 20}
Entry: {"hour": 11, "minute": 28}
